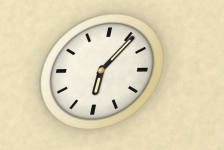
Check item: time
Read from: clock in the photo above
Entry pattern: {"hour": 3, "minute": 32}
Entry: {"hour": 6, "minute": 6}
